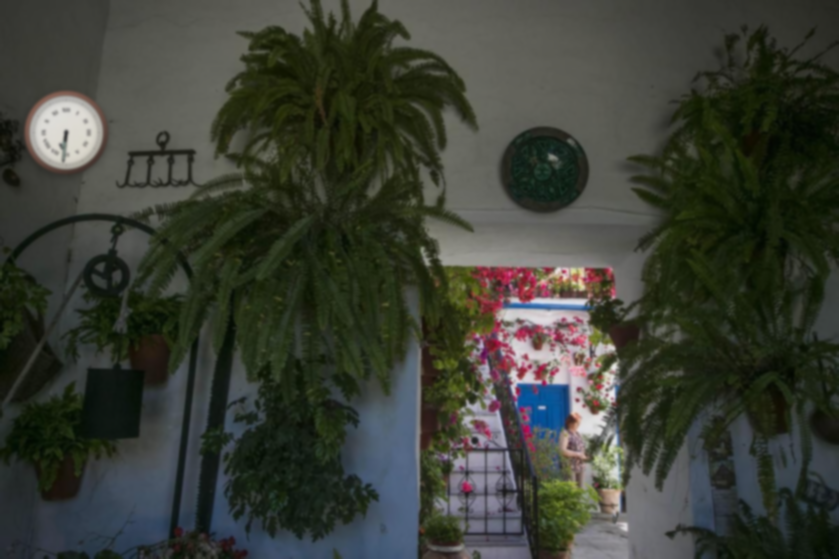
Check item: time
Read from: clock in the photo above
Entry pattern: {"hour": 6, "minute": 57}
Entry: {"hour": 6, "minute": 31}
